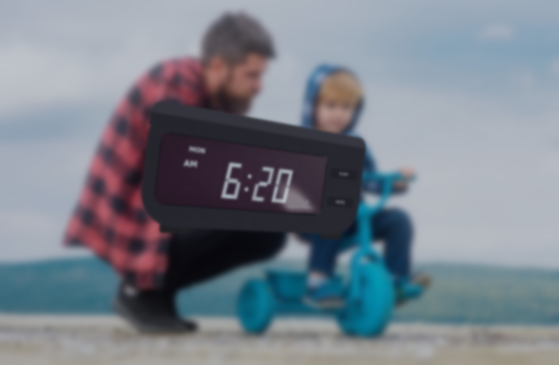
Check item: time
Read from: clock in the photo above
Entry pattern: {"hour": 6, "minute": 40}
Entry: {"hour": 6, "minute": 20}
